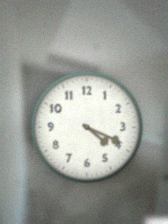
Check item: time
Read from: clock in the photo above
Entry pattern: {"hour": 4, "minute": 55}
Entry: {"hour": 4, "minute": 19}
